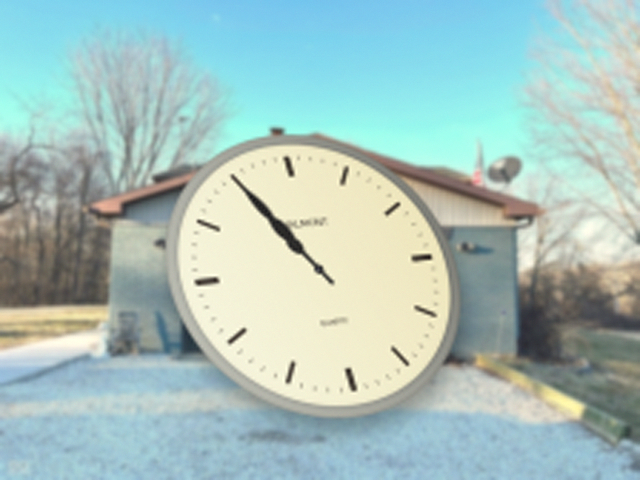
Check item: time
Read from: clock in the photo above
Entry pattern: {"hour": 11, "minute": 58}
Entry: {"hour": 10, "minute": 55}
